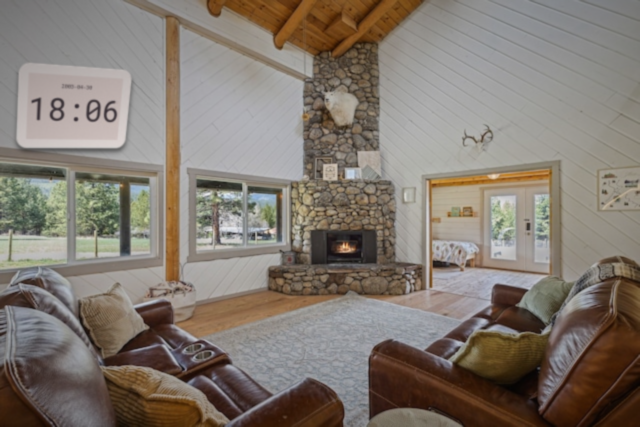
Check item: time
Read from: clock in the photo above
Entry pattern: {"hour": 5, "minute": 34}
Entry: {"hour": 18, "minute": 6}
